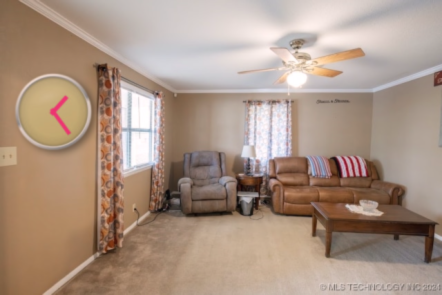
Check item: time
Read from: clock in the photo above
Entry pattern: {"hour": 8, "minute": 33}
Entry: {"hour": 1, "minute": 24}
